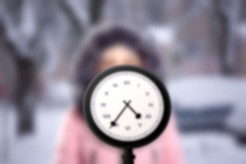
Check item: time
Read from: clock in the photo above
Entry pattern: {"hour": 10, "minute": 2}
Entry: {"hour": 4, "minute": 36}
